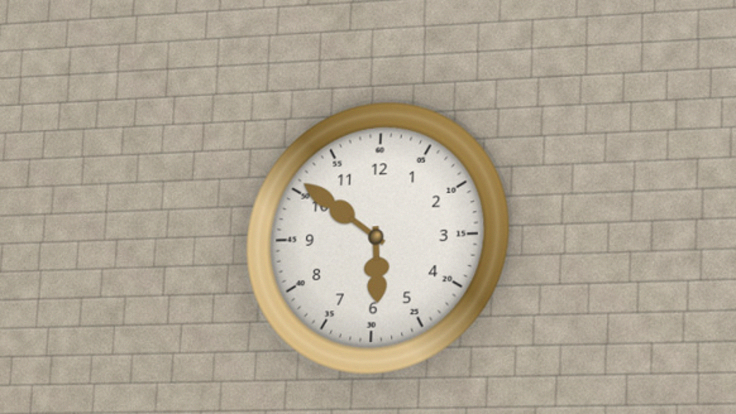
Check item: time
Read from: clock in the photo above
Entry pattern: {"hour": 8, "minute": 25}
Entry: {"hour": 5, "minute": 51}
